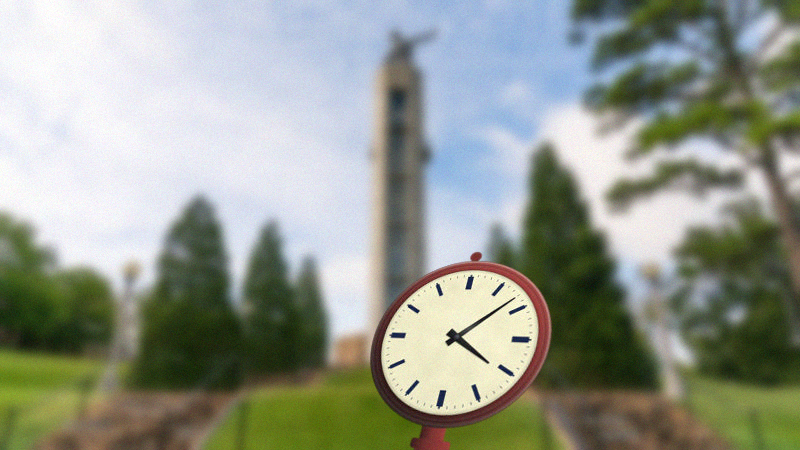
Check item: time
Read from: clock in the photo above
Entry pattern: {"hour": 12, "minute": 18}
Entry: {"hour": 4, "minute": 8}
